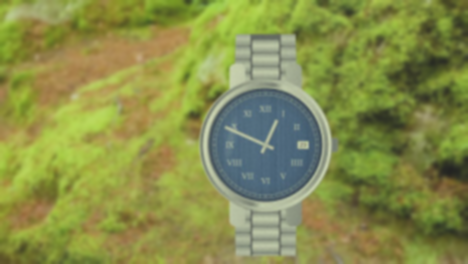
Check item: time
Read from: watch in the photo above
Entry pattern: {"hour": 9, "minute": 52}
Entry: {"hour": 12, "minute": 49}
